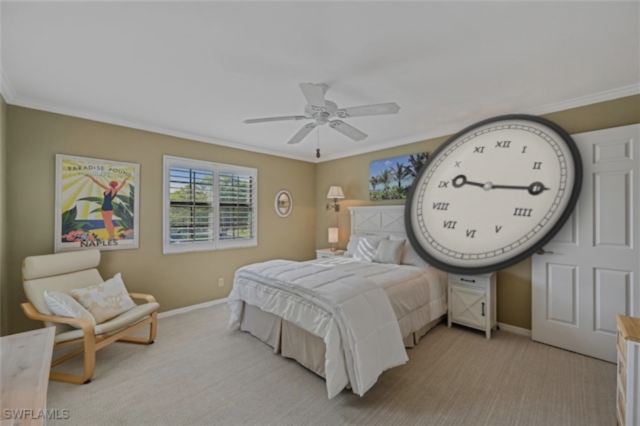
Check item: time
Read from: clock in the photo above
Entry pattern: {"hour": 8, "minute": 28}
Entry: {"hour": 9, "minute": 15}
